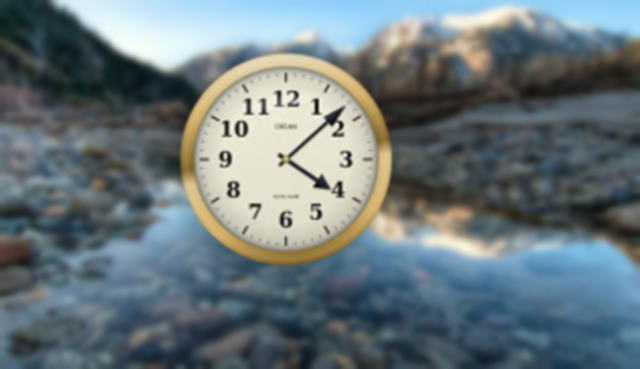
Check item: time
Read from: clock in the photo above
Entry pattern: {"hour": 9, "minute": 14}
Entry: {"hour": 4, "minute": 8}
